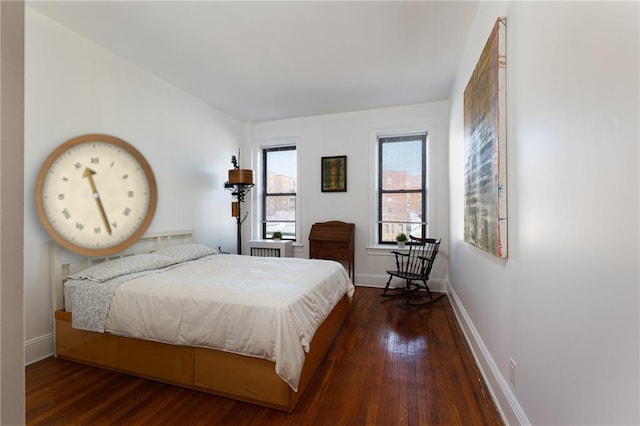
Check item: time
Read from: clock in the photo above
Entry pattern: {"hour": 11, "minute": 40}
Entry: {"hour": 11, "minute": 27}
